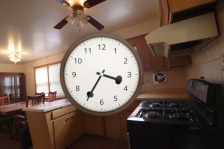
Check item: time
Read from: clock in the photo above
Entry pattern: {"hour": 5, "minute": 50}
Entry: {"hour": 3, "minute": 35}
